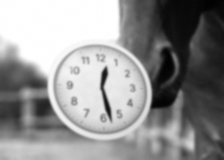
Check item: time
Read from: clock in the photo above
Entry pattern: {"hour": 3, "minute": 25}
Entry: {"hour": 12, "minute": 28}
